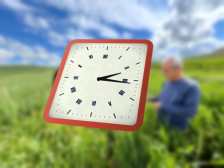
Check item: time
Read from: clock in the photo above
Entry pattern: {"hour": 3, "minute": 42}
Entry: {"hour": 2, "minute": 16}
